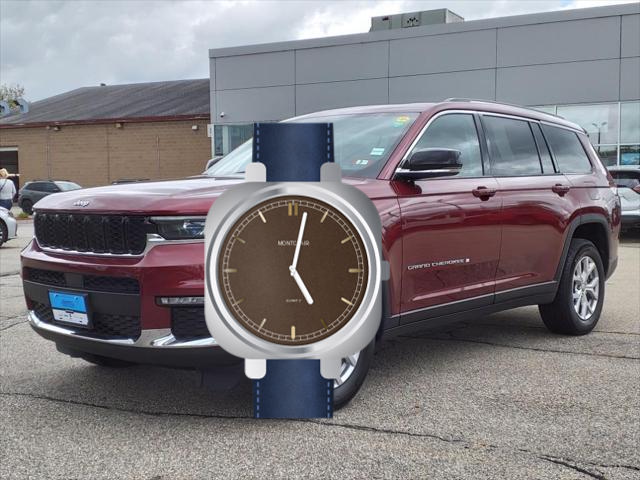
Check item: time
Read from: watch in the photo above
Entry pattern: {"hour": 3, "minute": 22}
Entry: {"hour": 5, "minute": 2}
